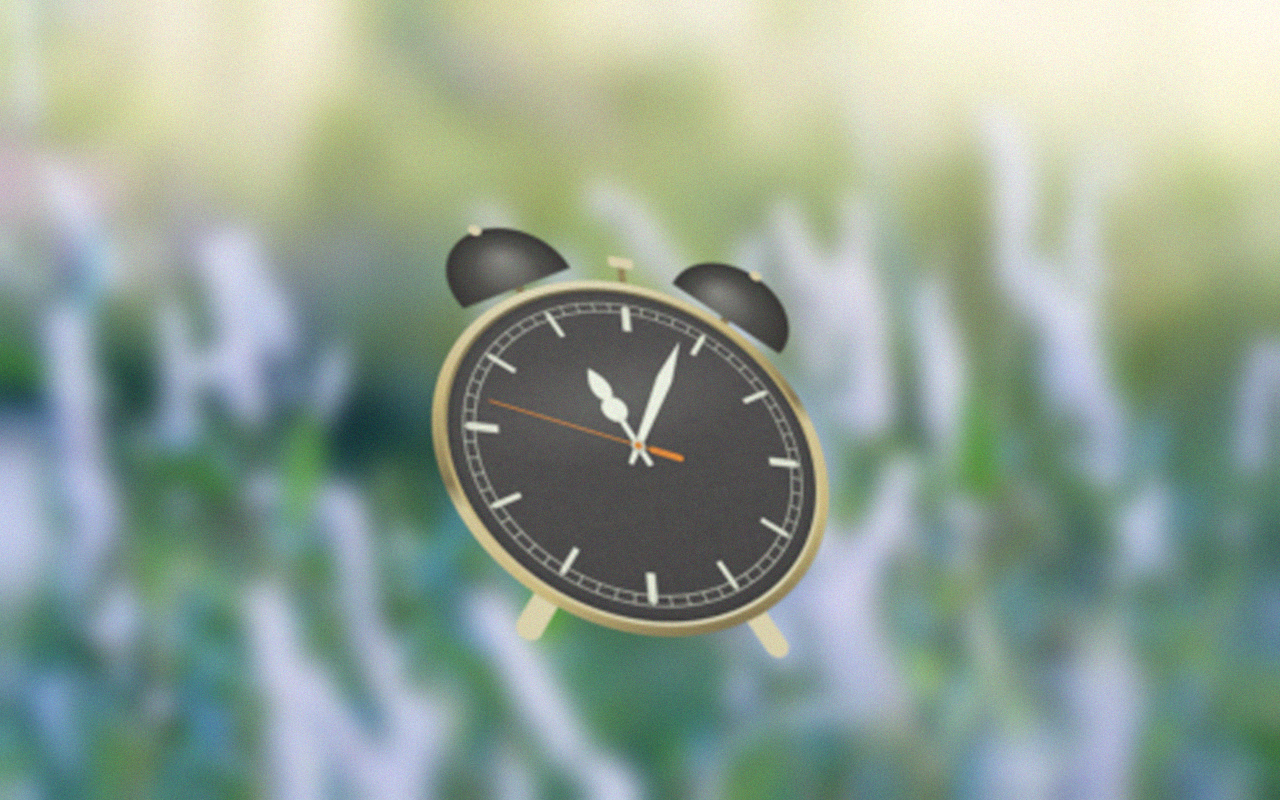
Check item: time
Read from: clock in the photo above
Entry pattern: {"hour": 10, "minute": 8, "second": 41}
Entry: {"hour": 11, "minute": 3, "second": 47}
